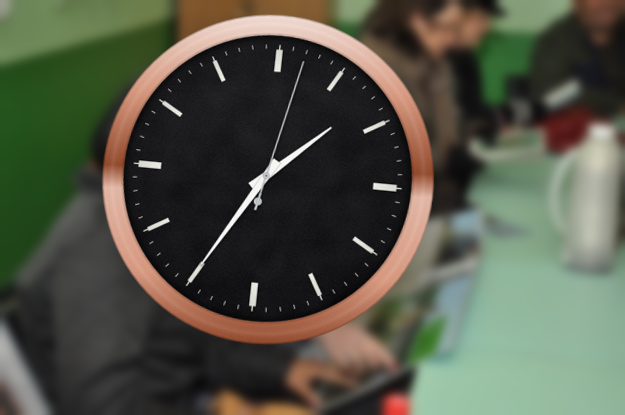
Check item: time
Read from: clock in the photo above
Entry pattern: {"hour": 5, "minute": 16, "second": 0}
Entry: {"hour": 1, "minute": 35, "second": 2}
